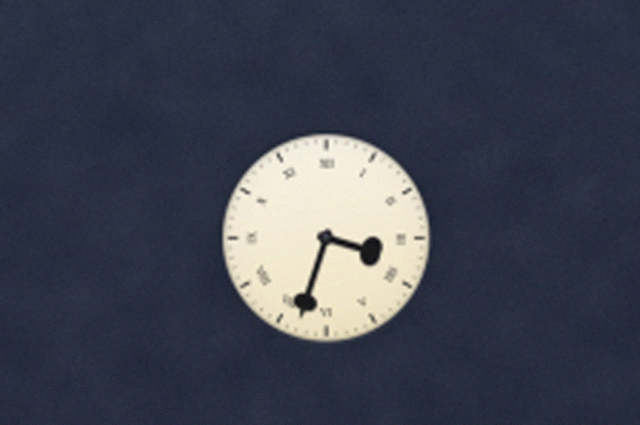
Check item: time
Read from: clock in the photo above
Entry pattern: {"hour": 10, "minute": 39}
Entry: {"hour": 3, "minute": 33}
